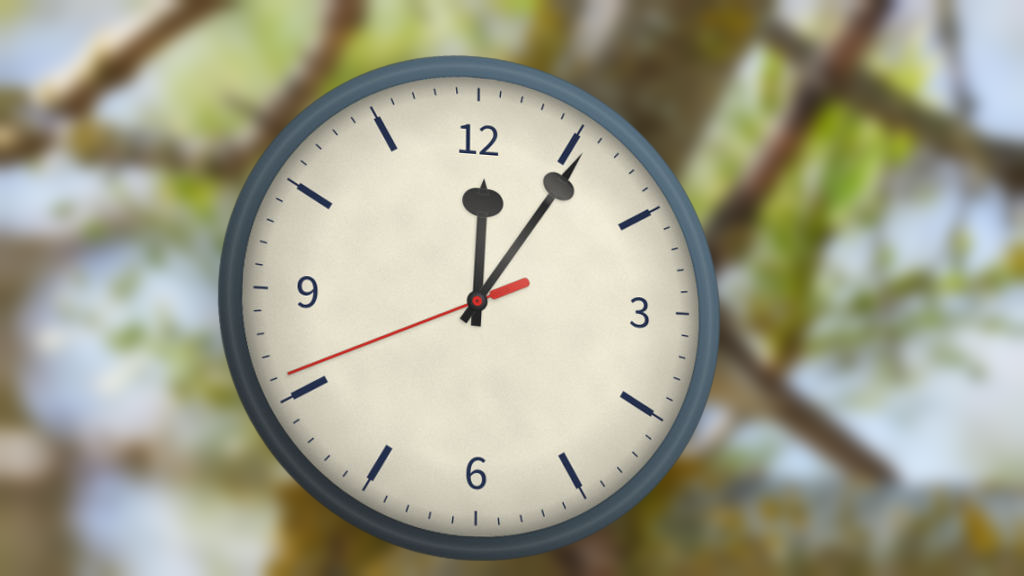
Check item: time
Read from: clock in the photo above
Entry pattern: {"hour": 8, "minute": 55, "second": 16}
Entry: {"hour": 12, "minute": 5, "second": 41}
